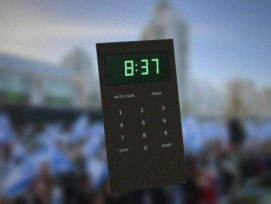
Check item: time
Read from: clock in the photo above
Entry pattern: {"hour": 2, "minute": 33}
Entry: {"hour": 8, "minute": 37}
